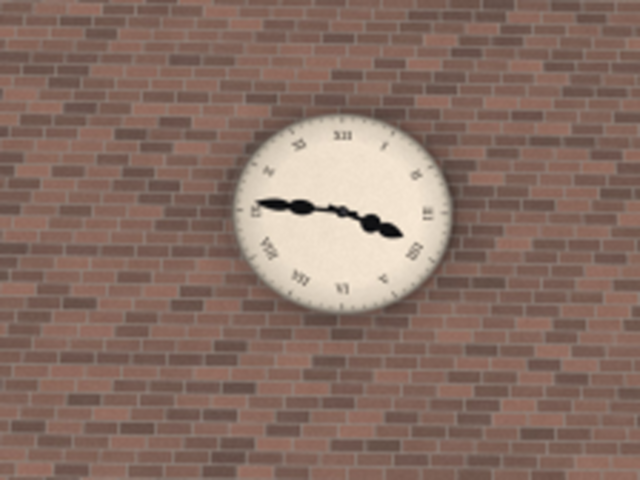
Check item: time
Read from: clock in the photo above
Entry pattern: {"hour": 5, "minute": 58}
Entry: {"hour": 3, "minute": 46}
